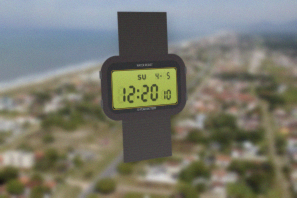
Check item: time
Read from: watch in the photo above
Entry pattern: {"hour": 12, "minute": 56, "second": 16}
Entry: {"hour": 12, "minute": 20, "second": 10}
